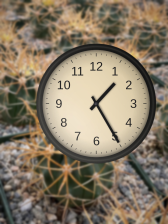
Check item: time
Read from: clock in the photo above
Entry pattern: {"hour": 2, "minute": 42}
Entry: {"hour": 1, "minute": 25}
